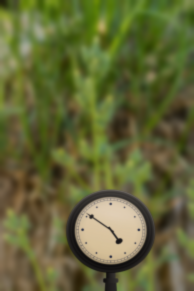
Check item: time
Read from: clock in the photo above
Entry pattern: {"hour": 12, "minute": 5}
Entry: {"hour": 4, "minute": 51}
